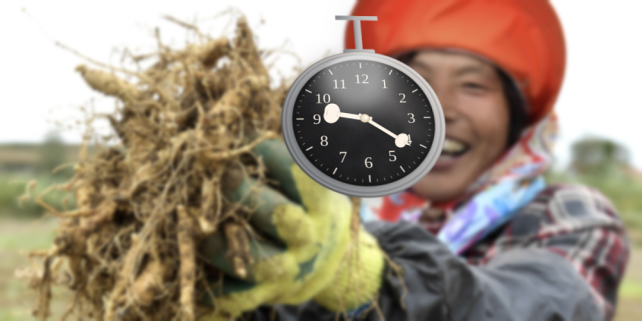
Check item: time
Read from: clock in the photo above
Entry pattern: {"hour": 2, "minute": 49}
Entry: {"hour": 9, "minute": 21}
